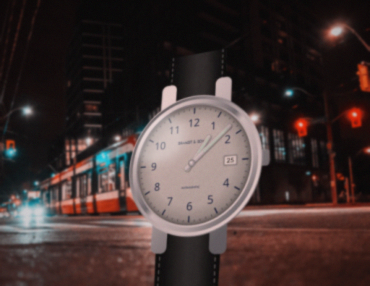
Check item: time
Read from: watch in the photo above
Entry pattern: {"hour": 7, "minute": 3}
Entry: {"hour": 1, "minute": 8}
